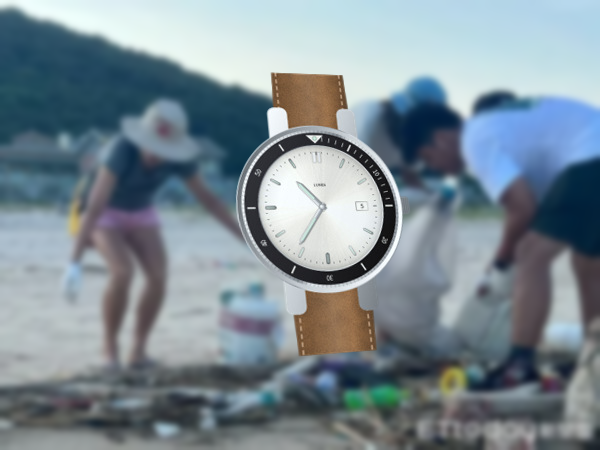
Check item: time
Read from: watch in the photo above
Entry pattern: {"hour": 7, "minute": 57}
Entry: {"hour": 10, "minute": 36}
